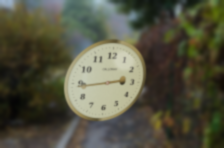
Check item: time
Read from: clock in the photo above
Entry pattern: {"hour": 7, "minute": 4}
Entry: {"hour": 2, "minute": 44}
